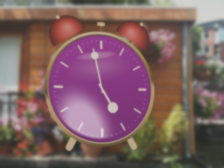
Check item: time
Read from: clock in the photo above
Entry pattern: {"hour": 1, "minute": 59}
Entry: {"hour": 4, "minute": 58}
